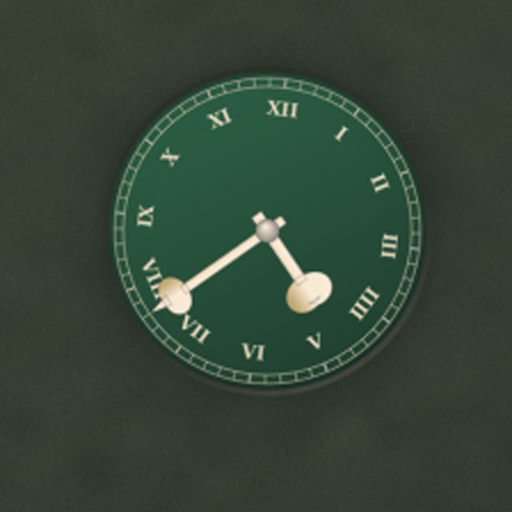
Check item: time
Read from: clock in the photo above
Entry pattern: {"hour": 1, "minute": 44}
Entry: {"hour": 4, "minute": 38}
